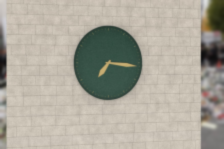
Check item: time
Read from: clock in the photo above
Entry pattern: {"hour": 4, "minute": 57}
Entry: {"hour": 7, "minute": 16}
